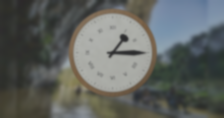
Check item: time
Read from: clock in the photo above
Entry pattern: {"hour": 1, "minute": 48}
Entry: {"hour": 1, "minute": 15}
